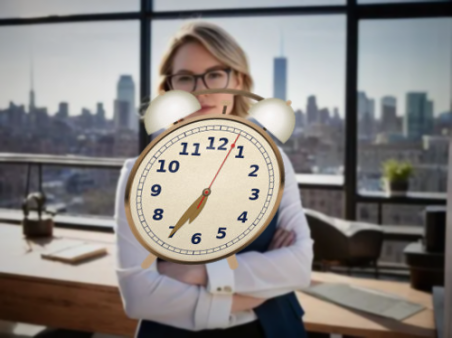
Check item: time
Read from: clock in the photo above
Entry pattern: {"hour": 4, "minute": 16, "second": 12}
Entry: {"hour": 6, "minute": 35, "second": 3}
